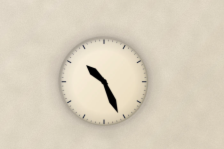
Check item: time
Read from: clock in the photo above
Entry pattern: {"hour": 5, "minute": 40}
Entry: {"hour": 10, "minute": 26}
